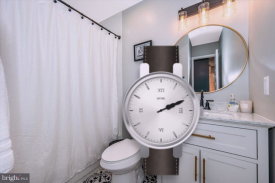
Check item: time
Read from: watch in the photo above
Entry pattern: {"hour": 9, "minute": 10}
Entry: {"hour": 2, "minute": 11}
